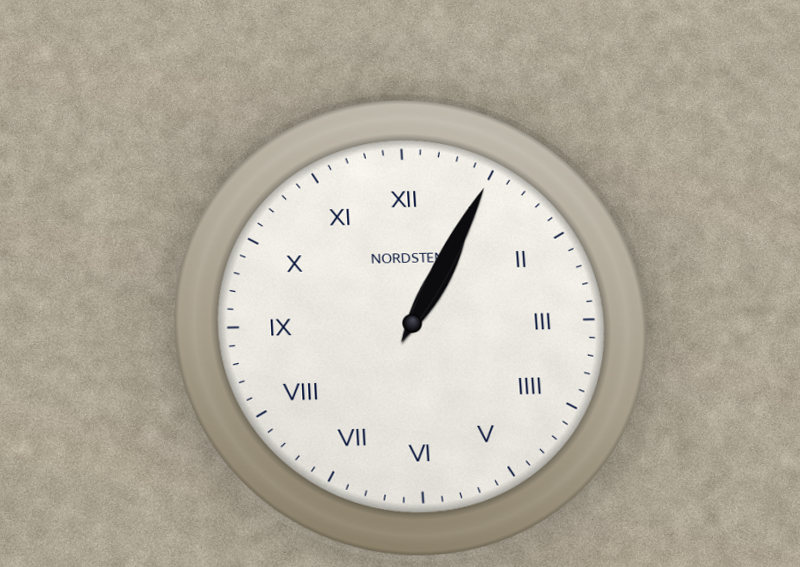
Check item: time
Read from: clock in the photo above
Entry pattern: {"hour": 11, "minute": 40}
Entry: {"hour": 1, "minute": 5}
